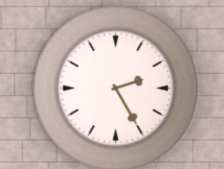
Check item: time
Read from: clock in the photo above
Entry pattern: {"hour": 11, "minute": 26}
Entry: {"hour": 2, "minute": 25}
